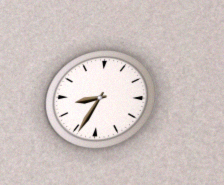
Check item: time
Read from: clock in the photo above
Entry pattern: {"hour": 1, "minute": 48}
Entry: {"hour": 8, "minute": 34}
